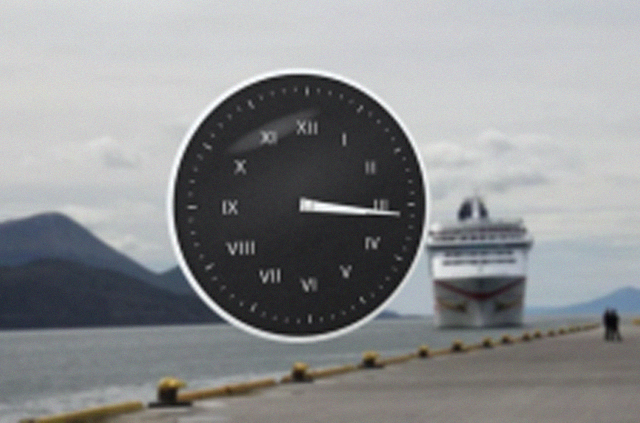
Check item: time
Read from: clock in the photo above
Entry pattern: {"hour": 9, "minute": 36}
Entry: {"hour": 3, "minute": 16}
